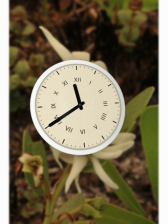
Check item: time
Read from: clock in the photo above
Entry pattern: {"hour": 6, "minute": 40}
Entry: {"hour": 11, "minute": 40}
